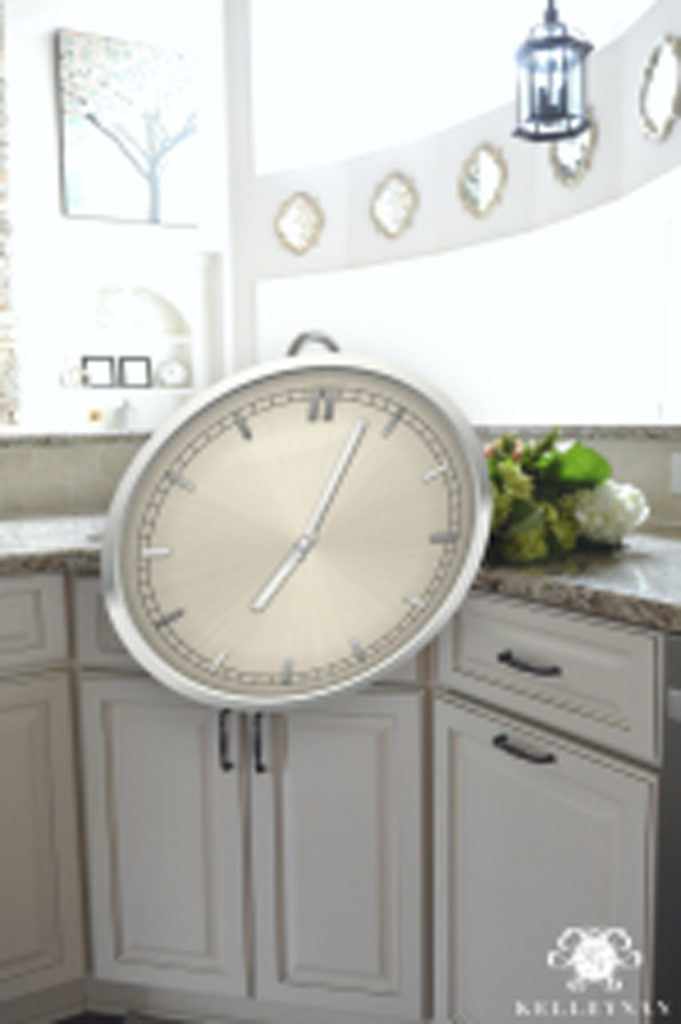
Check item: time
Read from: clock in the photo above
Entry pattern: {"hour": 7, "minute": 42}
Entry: {"hour": 7, "minute": 3}
